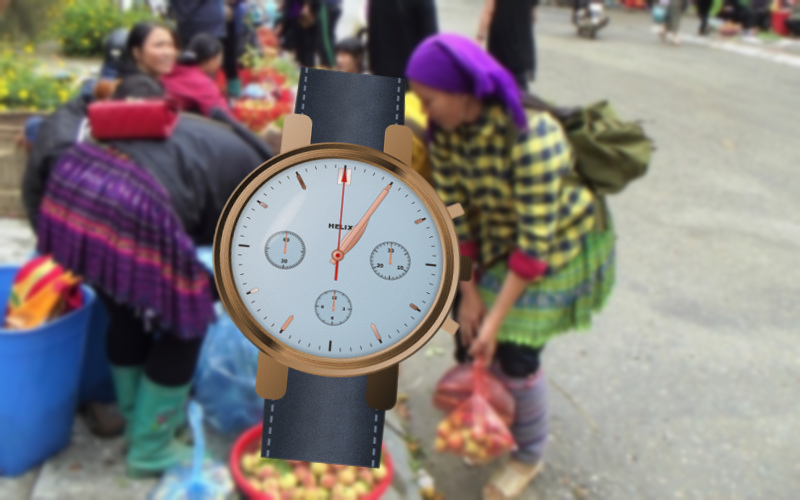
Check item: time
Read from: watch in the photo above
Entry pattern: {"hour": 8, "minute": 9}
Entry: {"hour": 1, "minute": 5}
